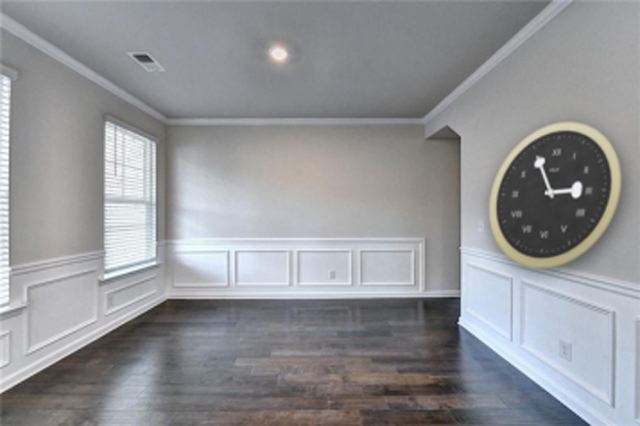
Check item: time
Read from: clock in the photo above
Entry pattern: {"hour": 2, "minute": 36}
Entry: {"hour": 2, "minute": 55}
